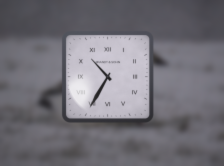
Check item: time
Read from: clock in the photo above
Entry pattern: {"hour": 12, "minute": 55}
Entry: {"hour": 10, "minute": 35}
